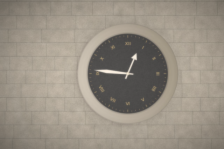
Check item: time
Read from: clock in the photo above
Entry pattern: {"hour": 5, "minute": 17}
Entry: {"hour": 12, "minute": 46}
